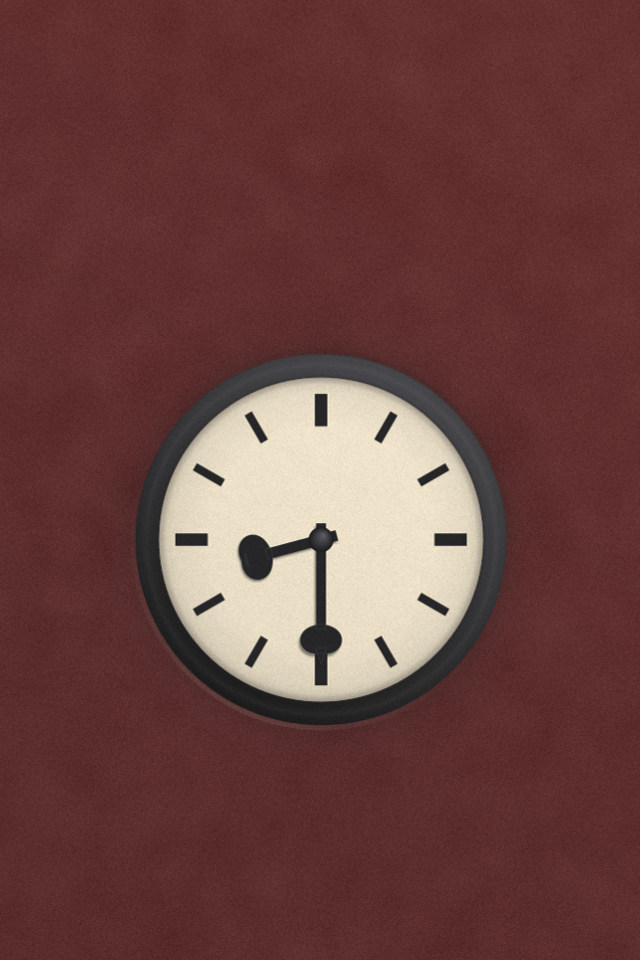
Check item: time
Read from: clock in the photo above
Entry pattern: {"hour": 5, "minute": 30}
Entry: {"hour": 8, "minute": 30}
